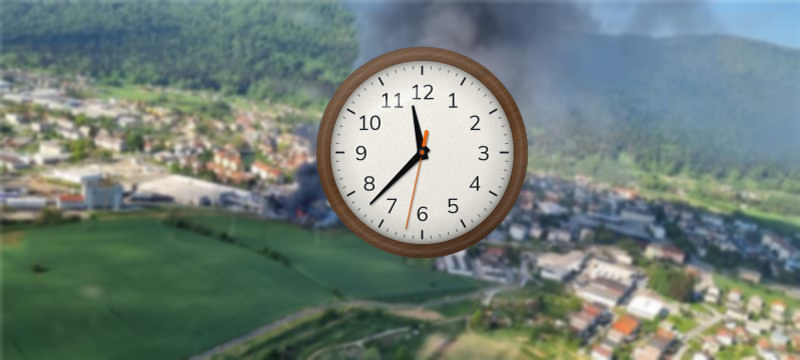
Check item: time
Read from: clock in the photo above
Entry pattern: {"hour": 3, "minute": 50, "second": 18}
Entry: {"hour": 11, "minute": 37, "second": 32}
